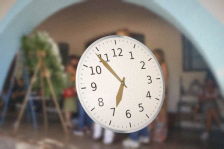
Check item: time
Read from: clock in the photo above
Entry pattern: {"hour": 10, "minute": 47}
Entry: {"hour": 6, "minute": 54}
